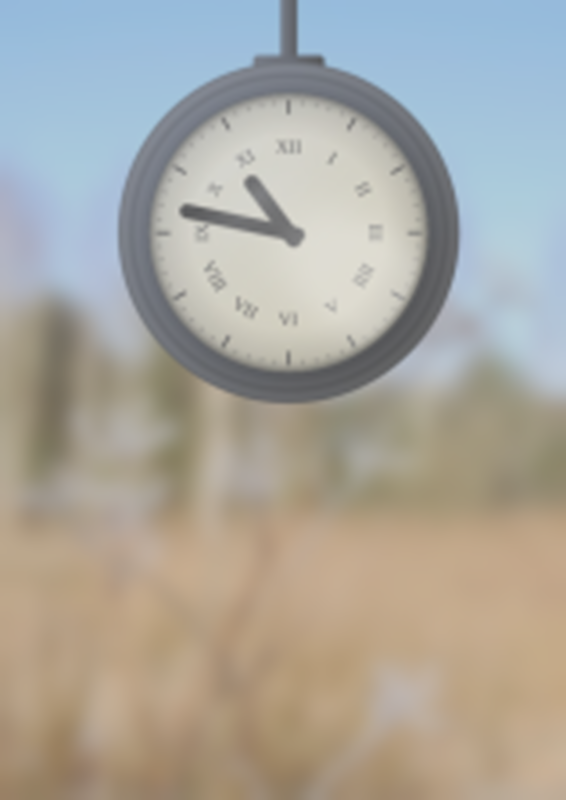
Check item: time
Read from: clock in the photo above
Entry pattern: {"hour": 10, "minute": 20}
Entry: {"hour": 10, "minute": 47}
